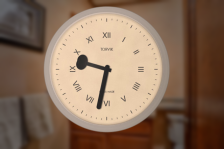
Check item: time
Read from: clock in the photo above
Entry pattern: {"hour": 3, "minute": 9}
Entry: {"hour": 9, "minute": 32}
